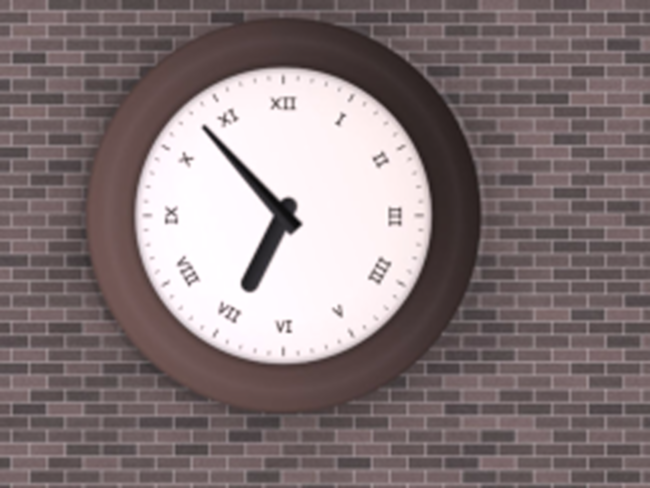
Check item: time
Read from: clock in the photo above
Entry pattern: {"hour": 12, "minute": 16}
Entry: {"hour": 6, "minute": 53}
